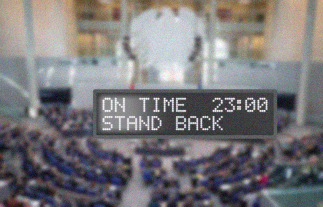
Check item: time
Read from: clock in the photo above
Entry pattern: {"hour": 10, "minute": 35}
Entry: {"hour": 23, "minute": 0}
